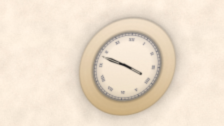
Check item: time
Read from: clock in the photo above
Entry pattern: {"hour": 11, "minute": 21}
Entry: {"hour": 3, "minute": 48}
